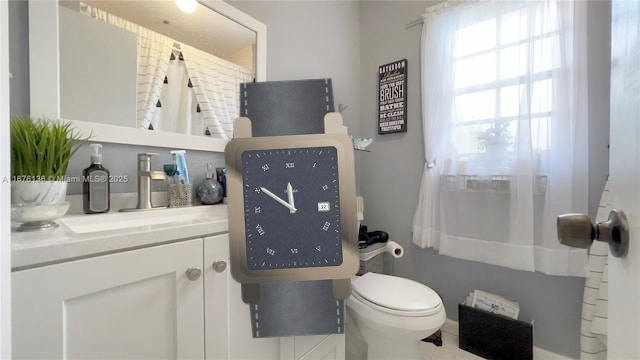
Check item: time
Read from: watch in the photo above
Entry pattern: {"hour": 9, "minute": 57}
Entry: {"hour": 11, "minute": 51}
